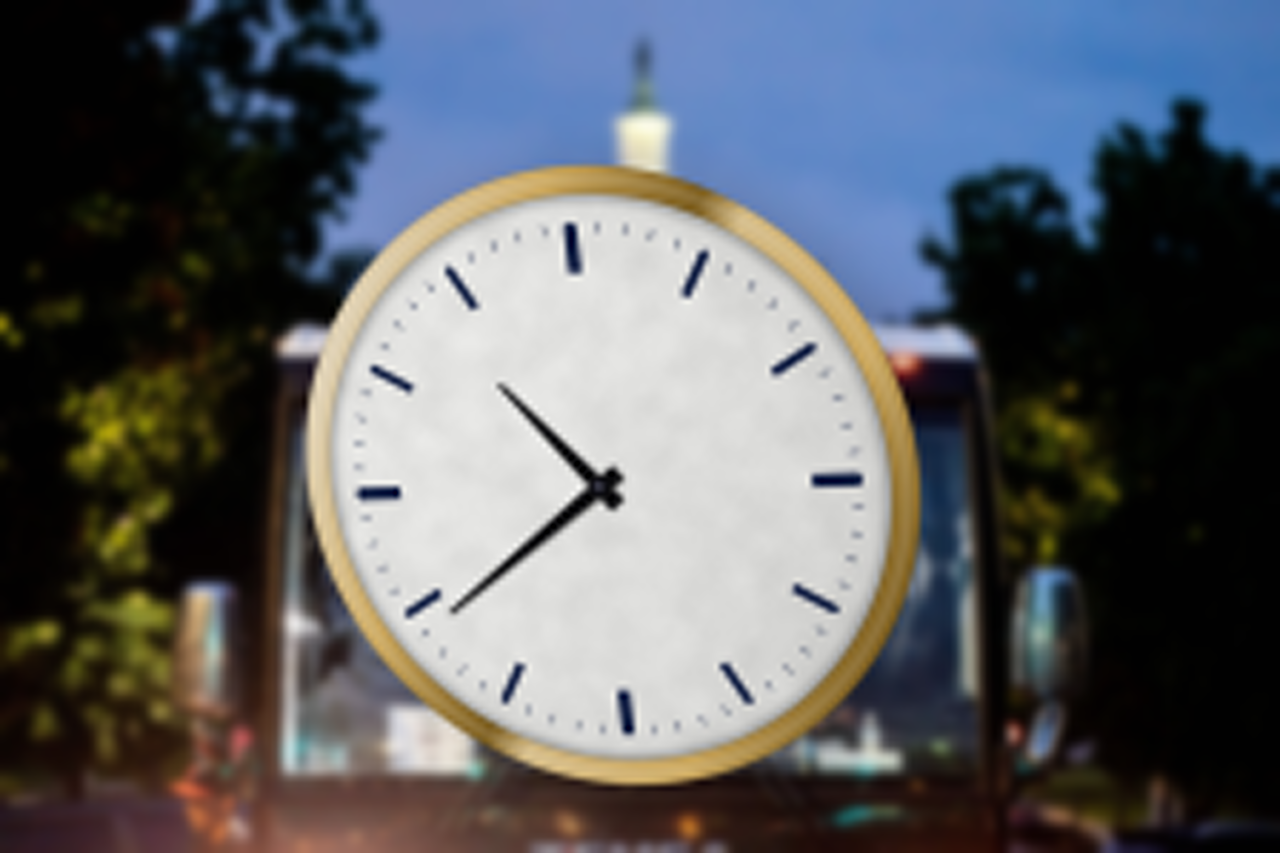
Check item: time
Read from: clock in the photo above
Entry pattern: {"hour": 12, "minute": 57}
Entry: {"hour": 10, "minute": 39}
